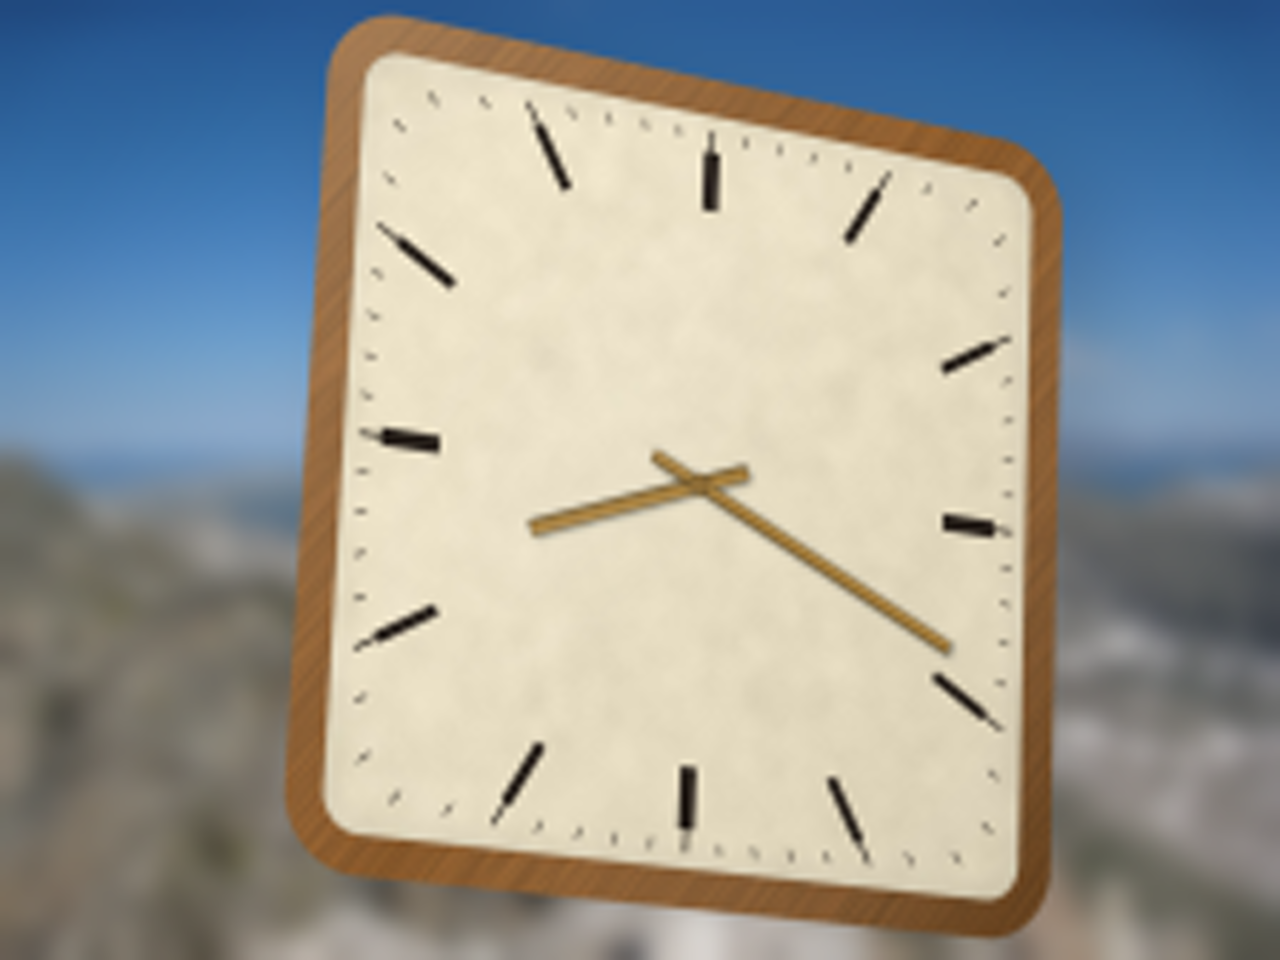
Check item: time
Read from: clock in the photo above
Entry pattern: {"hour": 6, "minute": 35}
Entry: {"hour": 8, "minute": 19}
